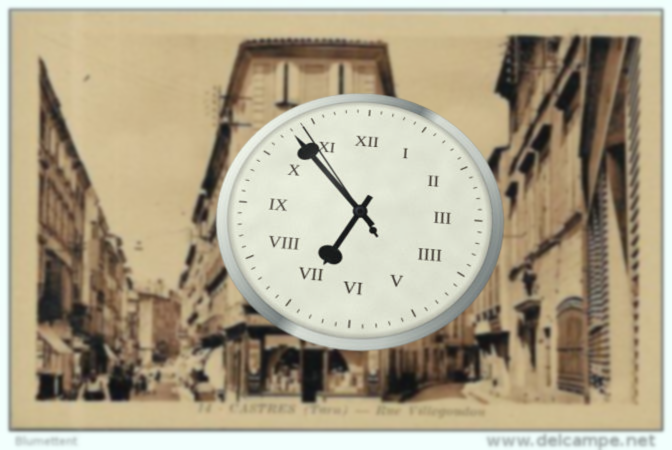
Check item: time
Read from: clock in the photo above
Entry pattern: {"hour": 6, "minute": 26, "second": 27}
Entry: {"hour": 6, "minute": 52, "second": 54}
